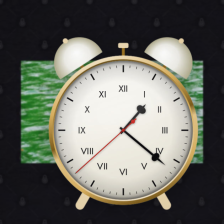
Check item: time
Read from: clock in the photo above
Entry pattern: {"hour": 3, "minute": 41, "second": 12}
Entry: {"hour": 1, "minute": 21, "second": 38}
